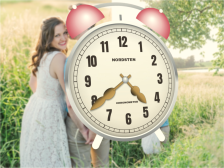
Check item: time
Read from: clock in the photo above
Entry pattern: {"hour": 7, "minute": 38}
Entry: {"hour": 4, "minute": 39}
